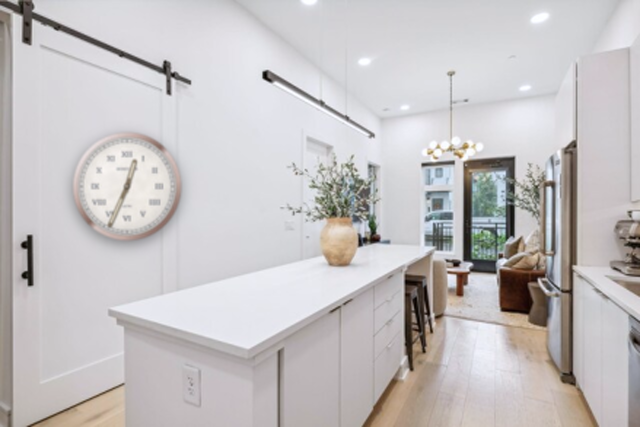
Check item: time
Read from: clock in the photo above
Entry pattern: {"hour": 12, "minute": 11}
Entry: {"hour": 12, "minute": 34}
